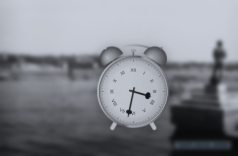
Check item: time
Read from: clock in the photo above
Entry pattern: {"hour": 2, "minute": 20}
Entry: {"hour": 3, "minute": 32}
